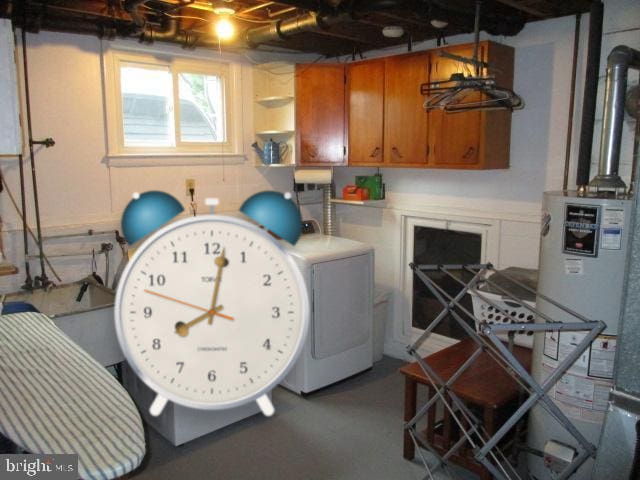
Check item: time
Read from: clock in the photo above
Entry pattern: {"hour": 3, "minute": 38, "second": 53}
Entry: {"hour": 8, "minute": 1, "second": 48}
